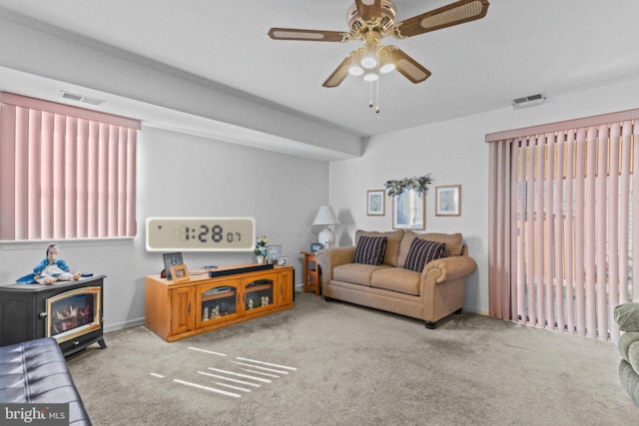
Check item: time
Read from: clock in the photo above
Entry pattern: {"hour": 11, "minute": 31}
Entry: {"hour": 1, "minute": 28}
